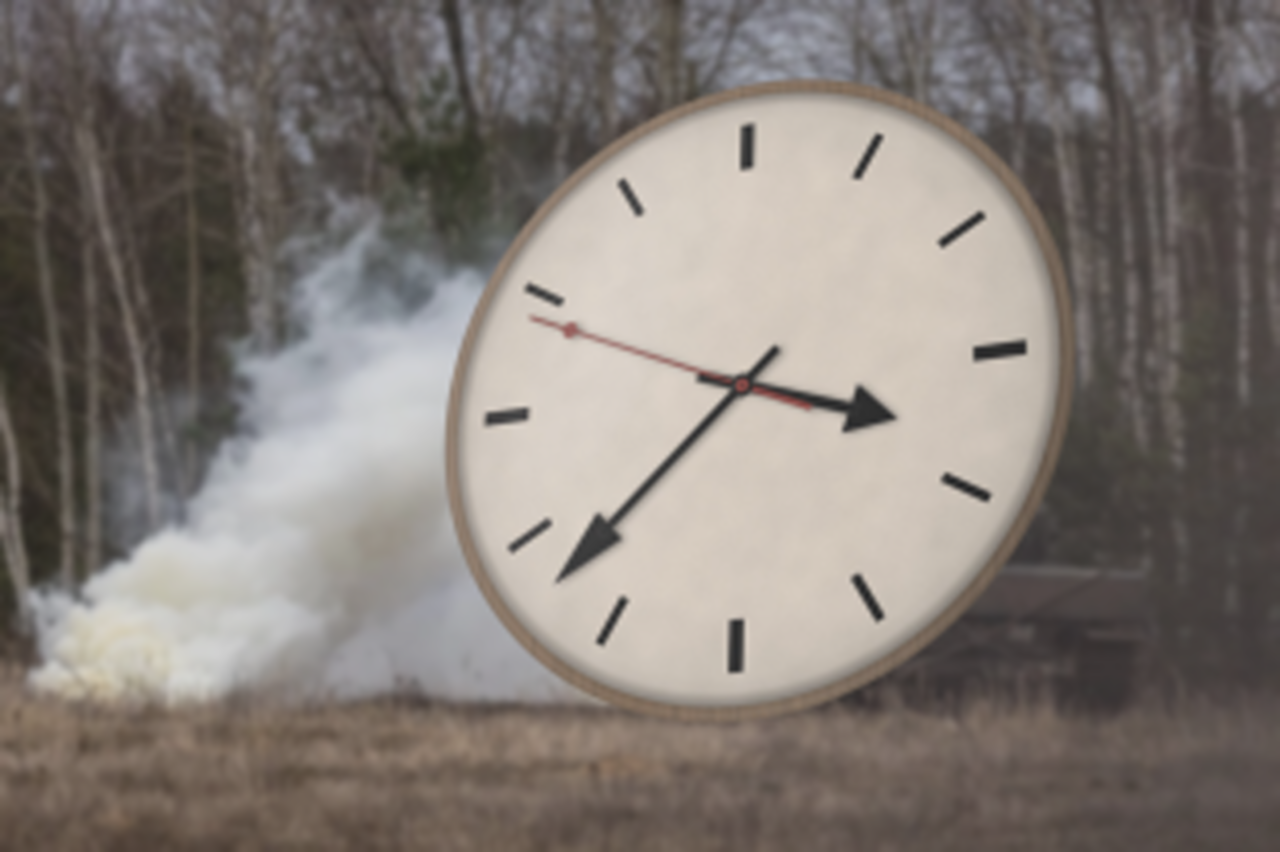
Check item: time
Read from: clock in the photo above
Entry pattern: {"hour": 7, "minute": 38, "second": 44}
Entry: {"hour": 3, "minute": 37, "second": 49}
